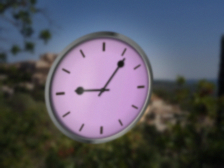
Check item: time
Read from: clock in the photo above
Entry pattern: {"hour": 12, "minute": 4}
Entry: {"hour": 9, "minute": 6}
